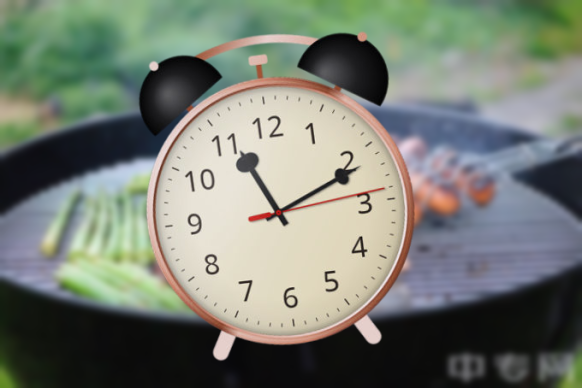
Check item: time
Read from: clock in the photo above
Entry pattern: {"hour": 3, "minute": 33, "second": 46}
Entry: {"hour": 11, "minute": 11, "second": 14}
